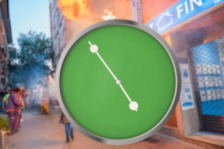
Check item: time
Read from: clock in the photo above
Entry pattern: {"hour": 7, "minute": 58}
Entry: {"hour": 4, "minute": 54}
